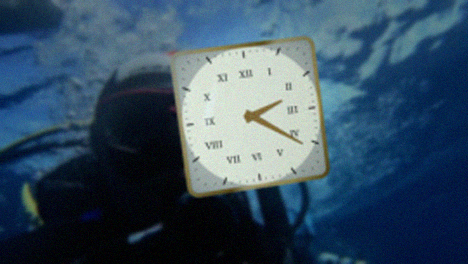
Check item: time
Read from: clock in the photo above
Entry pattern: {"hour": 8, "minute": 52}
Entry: {"hour": 2, "minute": 21}
